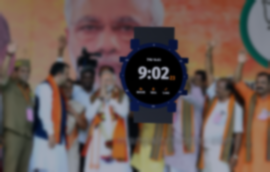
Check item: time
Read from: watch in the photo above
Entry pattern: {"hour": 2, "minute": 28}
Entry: {"hour": 9, "minute": 2}
